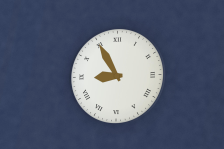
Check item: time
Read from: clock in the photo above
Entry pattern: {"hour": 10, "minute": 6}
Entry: {"hour": 8, "minute": 55}
